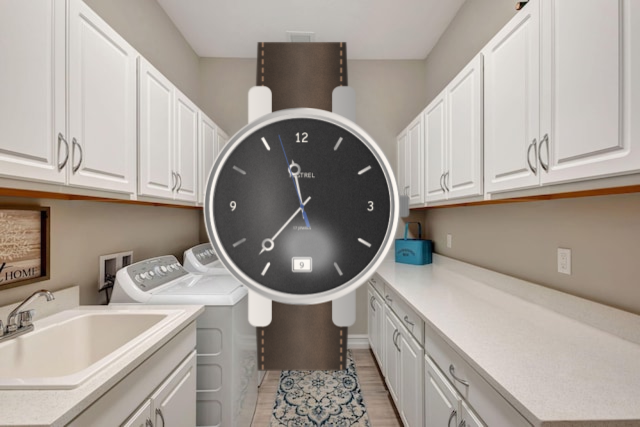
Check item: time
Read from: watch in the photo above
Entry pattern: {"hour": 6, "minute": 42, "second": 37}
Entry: {"hour": 11, "minute": 36, "second": 57}
